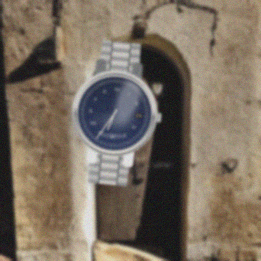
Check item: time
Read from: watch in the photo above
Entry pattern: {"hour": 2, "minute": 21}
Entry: {"hour": 6, "minute": 35}
